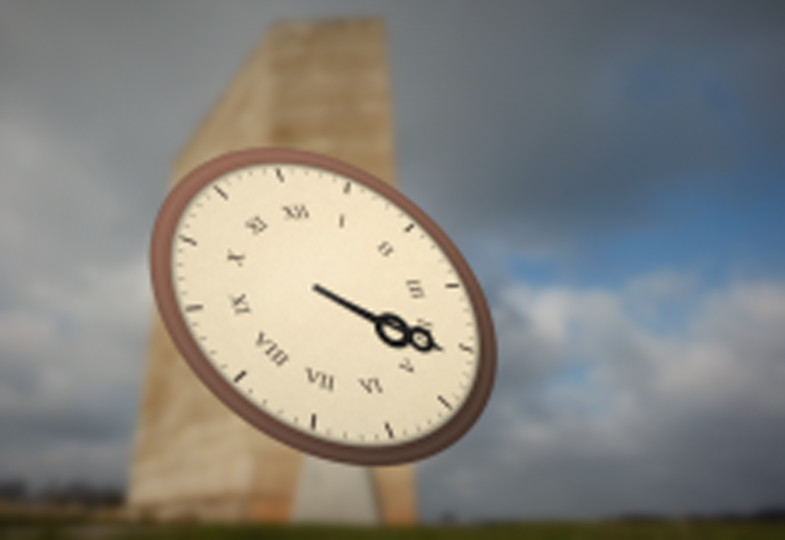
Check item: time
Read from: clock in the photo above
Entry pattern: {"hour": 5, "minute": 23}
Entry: {"hour": 4, "minute": 21}
